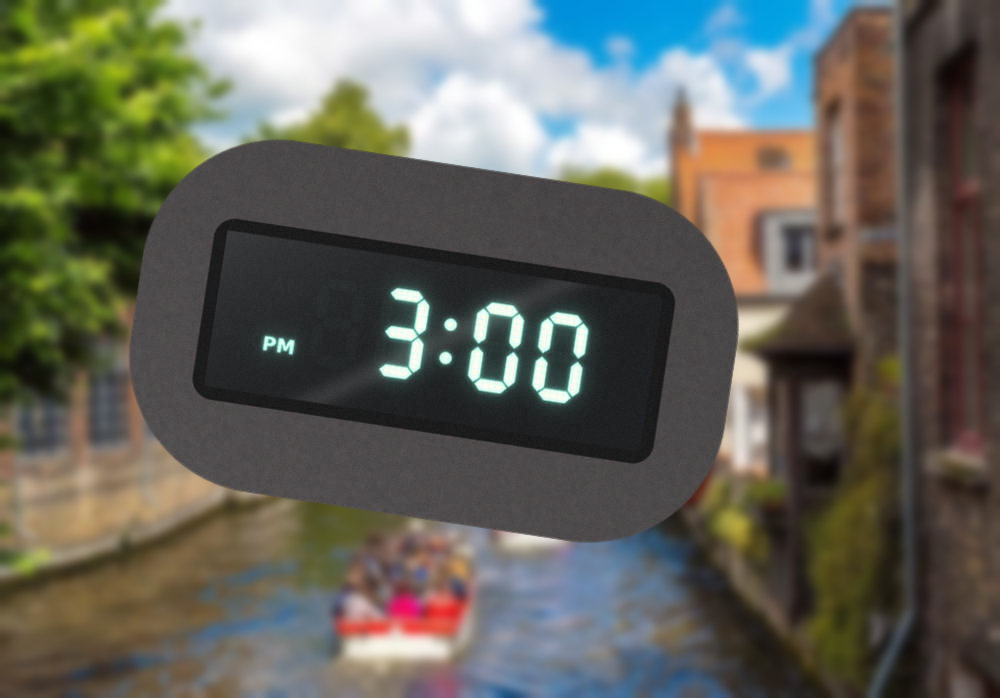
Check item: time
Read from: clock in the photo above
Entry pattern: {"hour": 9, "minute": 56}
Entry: {"hour": 3, "minute": 0}
